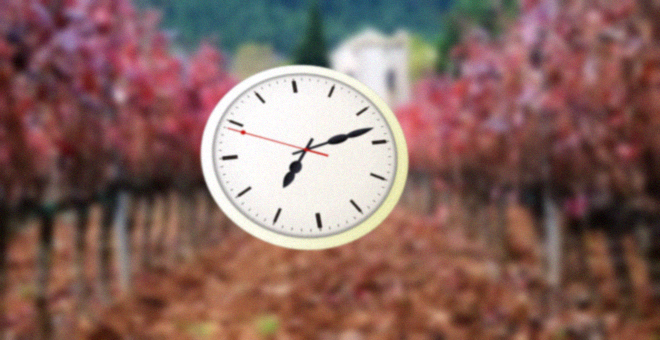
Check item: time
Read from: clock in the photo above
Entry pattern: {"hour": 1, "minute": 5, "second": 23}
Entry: {"hour": 7, "minute": 12, "second": 49}
